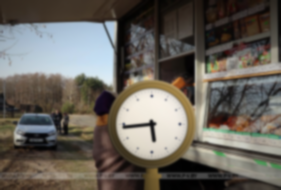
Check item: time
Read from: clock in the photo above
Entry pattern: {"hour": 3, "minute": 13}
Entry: {"hour": 5, "minute": 44}
